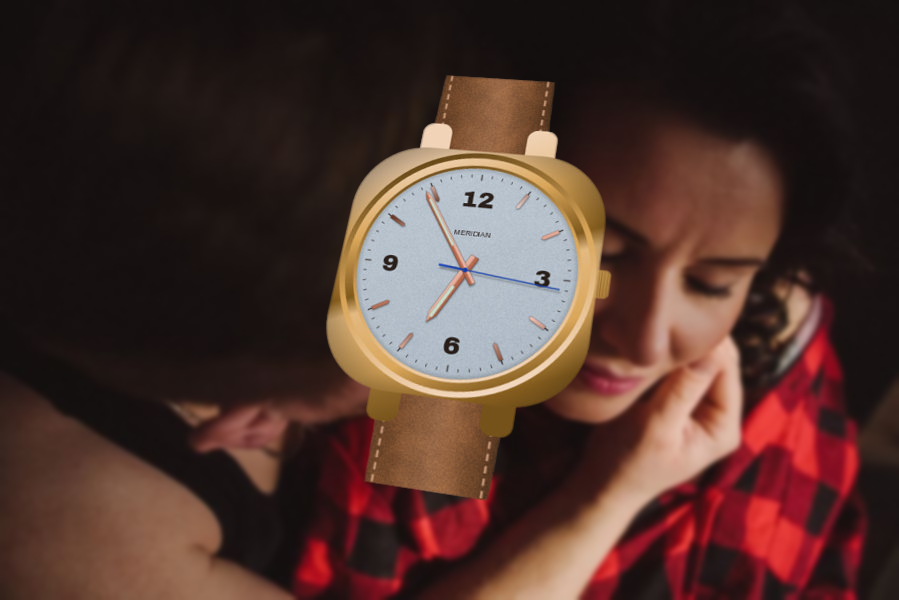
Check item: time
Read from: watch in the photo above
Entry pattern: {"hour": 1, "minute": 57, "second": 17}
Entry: {"hour": 6, "minute": 54, "second": 16}
